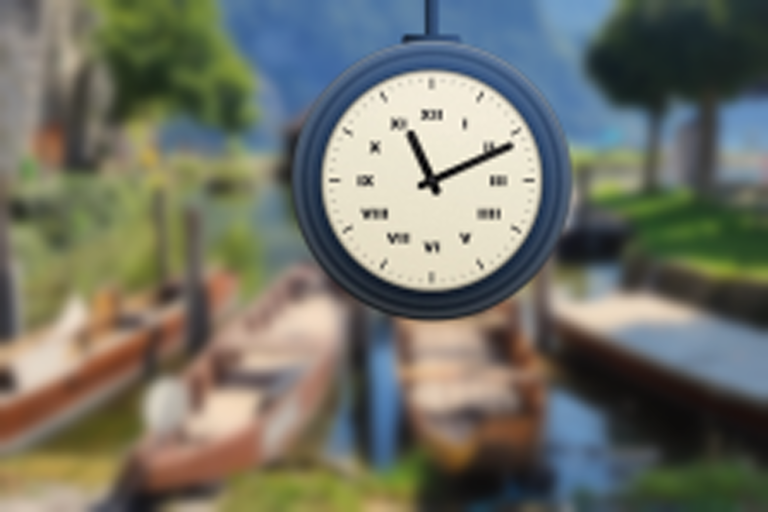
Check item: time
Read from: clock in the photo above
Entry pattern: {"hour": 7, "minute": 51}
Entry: {"hour": 11, "minute": 11}
